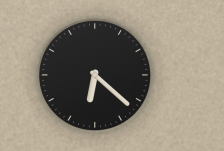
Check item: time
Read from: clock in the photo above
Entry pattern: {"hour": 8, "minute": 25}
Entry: {"hour": 6, "minute": 22}
